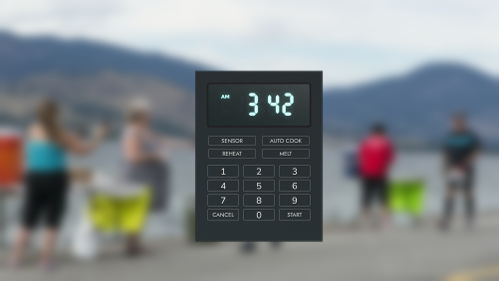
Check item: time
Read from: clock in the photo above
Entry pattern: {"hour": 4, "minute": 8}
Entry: {"hour": 3, "minute": 42}
